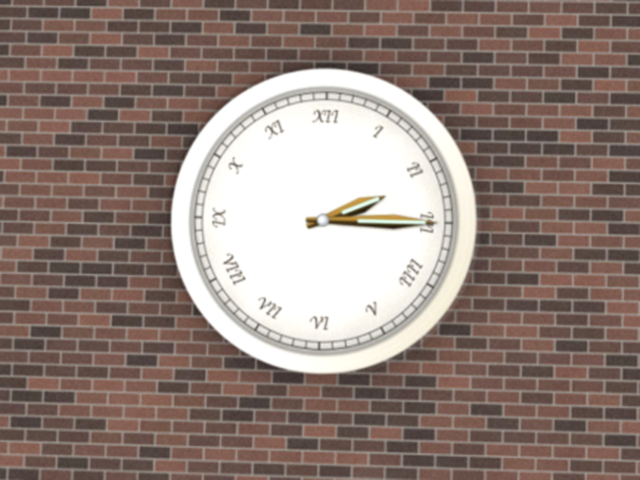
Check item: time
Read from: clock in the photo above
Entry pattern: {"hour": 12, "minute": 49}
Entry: {"hour": 2, "minute": 15}
